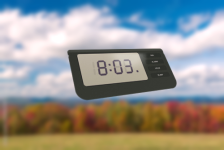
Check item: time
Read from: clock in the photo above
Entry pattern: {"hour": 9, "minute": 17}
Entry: {"hour": 8, "minute": 3}
